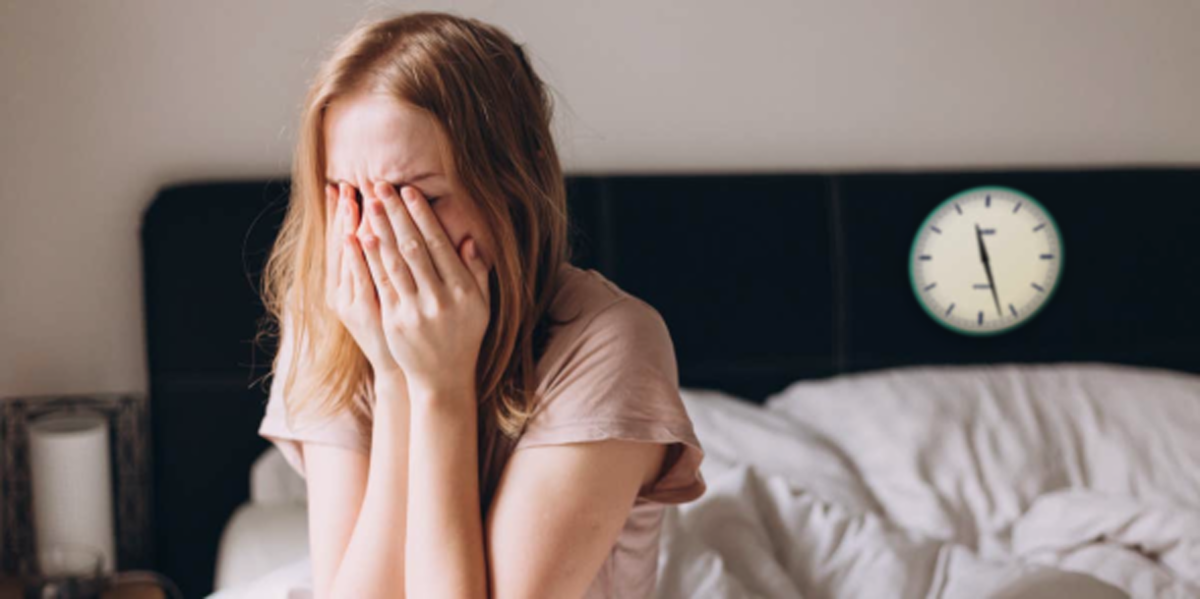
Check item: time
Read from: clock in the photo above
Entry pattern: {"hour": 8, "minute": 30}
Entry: {"hour": 11, "minute": 27}
